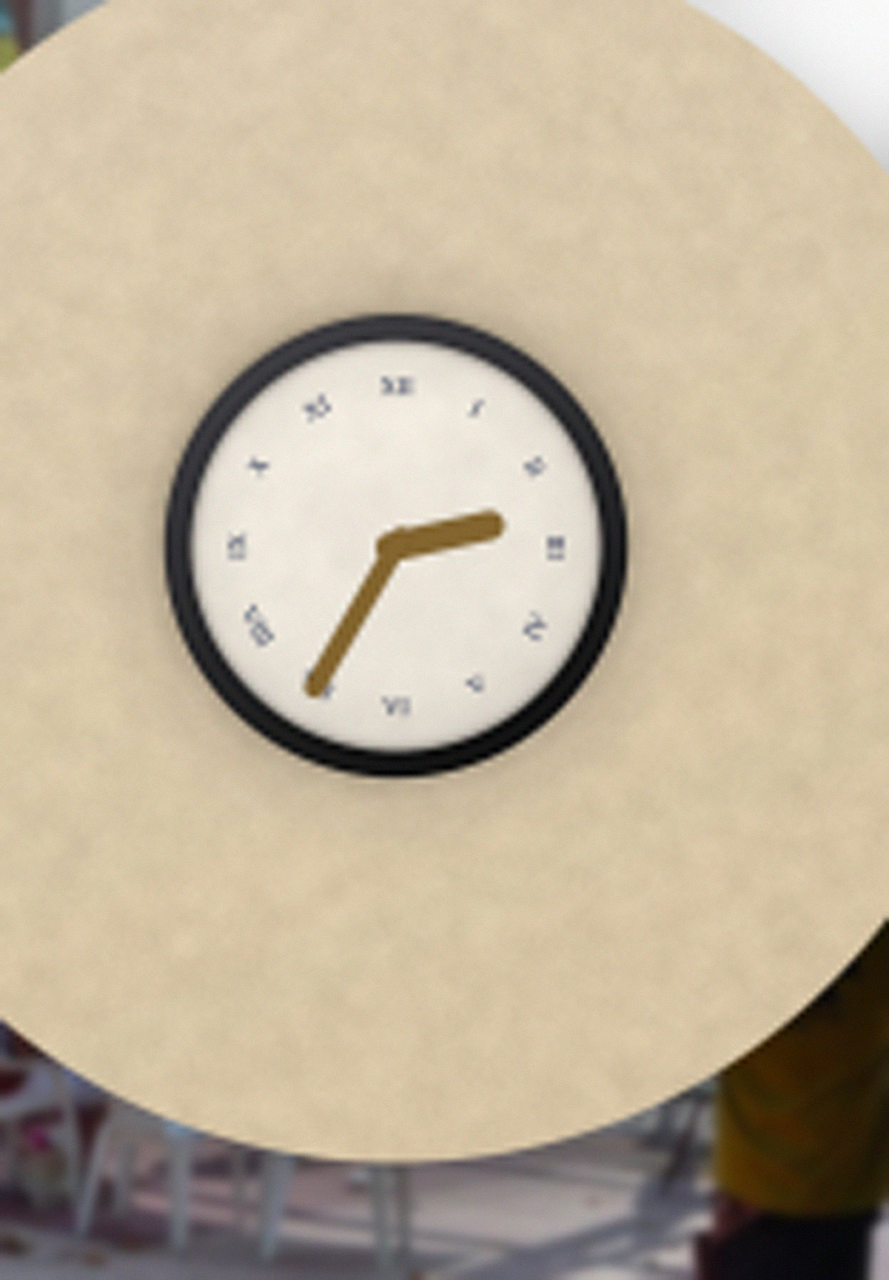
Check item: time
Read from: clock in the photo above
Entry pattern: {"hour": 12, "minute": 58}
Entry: {"hour": 2, "minute": 35}
